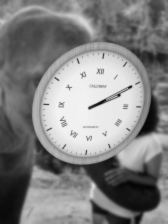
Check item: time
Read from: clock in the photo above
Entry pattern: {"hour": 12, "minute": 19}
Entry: {"hour": 2, "minute": 10}
